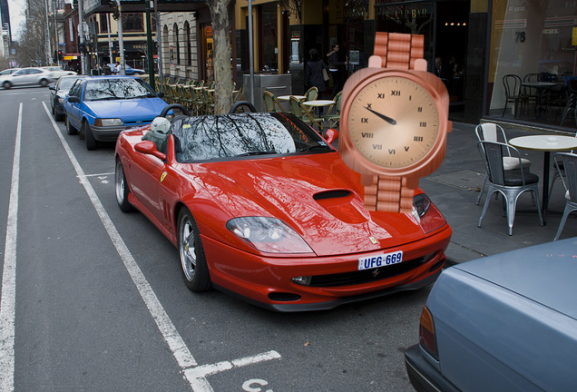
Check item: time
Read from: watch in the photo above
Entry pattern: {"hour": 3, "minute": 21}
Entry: {"hour": 9, "minute": 49}
